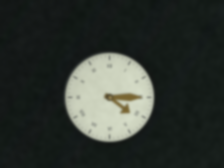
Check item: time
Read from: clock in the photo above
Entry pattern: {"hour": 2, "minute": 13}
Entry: {"hour": 4, "minute": 15}
